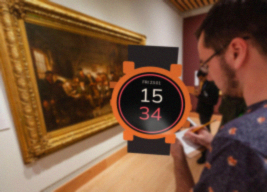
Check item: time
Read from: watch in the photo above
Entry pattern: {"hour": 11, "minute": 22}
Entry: {"hour": 15, "minute": 34}
